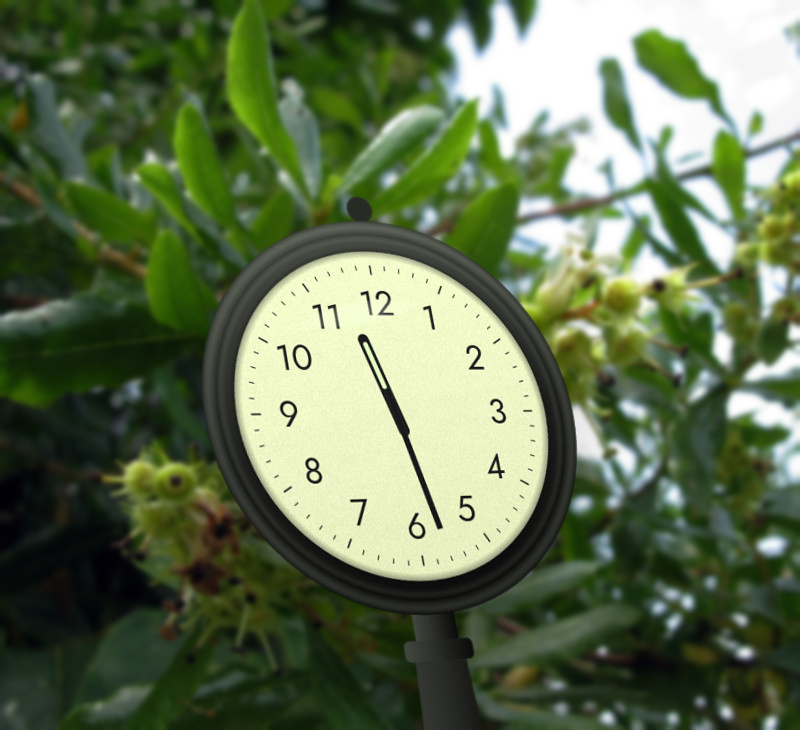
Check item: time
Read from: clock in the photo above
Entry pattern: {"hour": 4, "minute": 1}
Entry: {"hour": 11, "minute": 28}
